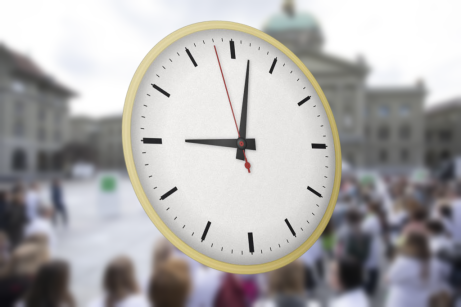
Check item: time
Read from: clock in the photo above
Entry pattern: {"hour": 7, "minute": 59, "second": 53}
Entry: {"hour": 9, "minute": 1, "second": 58}
